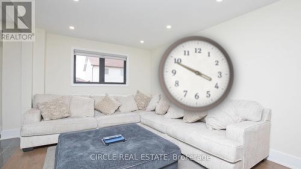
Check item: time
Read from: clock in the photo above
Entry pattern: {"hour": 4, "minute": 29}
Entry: {"hour": 3, "minute": 49}
